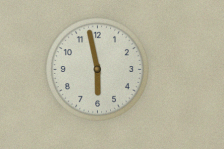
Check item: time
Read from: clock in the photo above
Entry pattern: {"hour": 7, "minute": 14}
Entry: {"hour": 5, "minute": 58}
